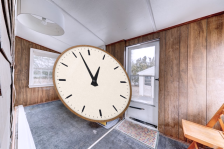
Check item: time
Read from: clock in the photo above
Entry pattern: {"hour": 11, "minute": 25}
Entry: {"hour": 12, "minute": 57}
